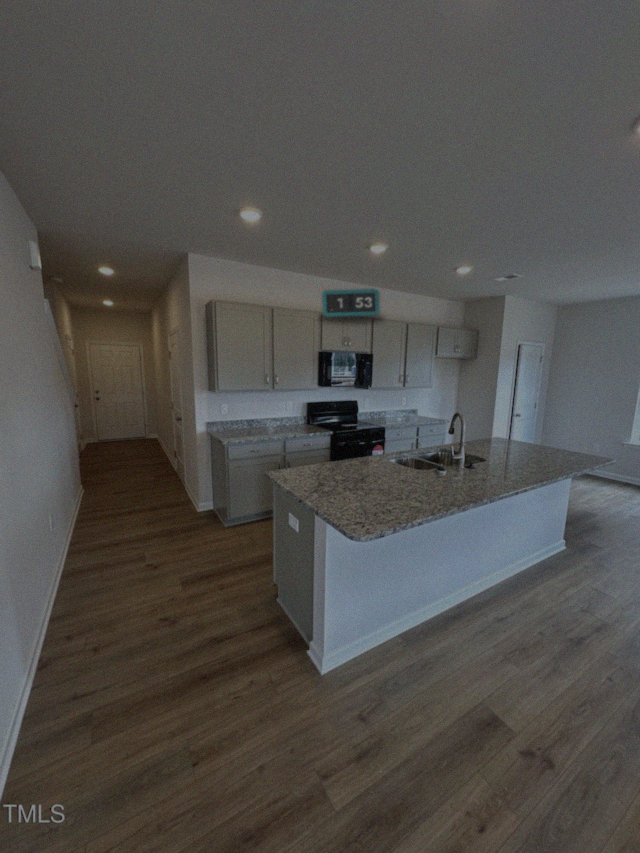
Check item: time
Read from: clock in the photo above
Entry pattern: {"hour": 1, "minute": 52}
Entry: {"hour": 1, "minute": 53}
